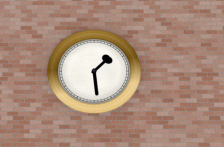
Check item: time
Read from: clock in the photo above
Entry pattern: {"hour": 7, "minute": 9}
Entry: {"hour": 1, "minute": 29}
